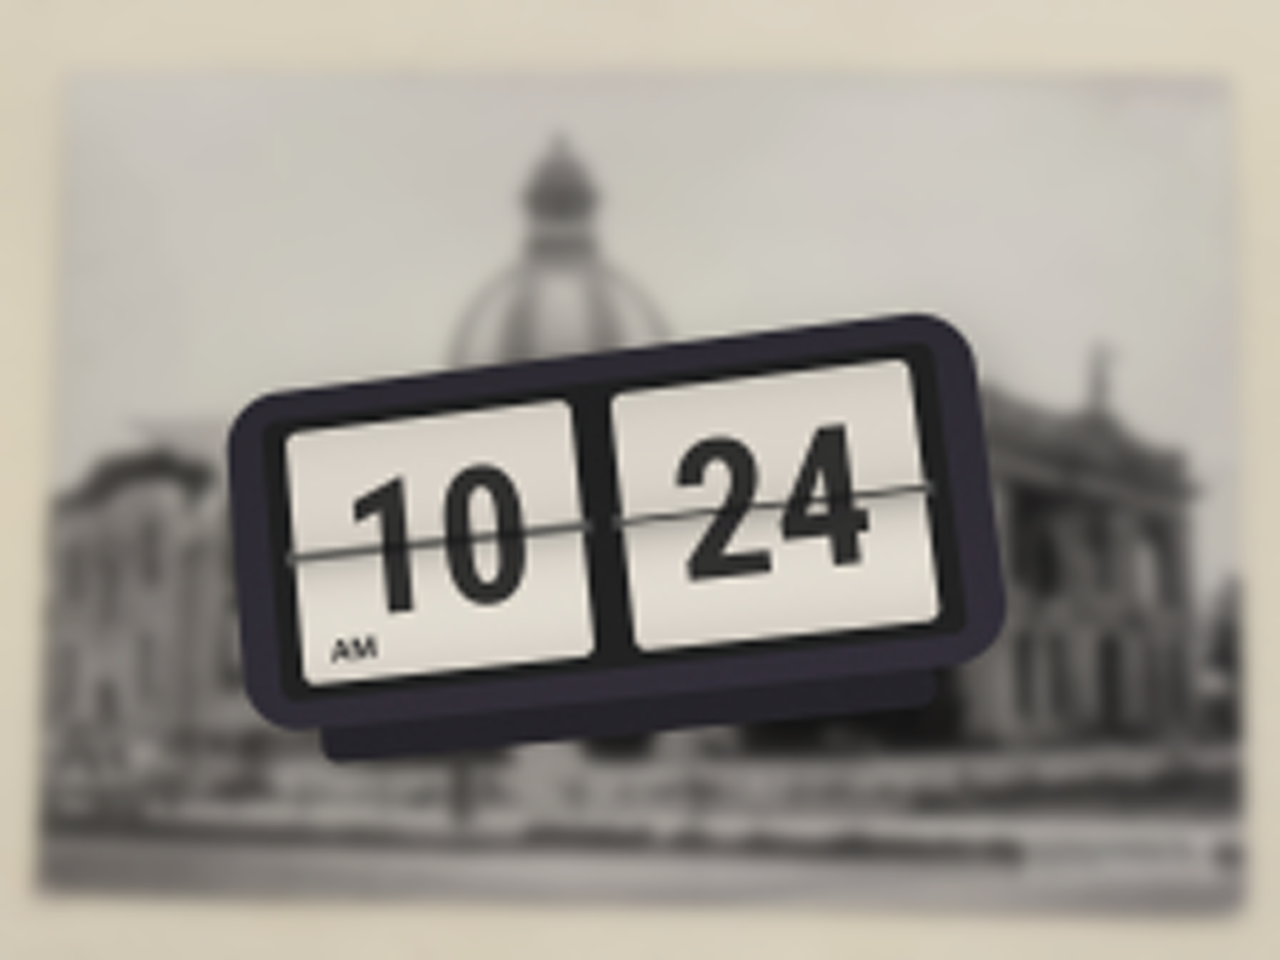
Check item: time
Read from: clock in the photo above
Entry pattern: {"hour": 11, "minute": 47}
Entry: {"hour": 10, "minute": 24}
